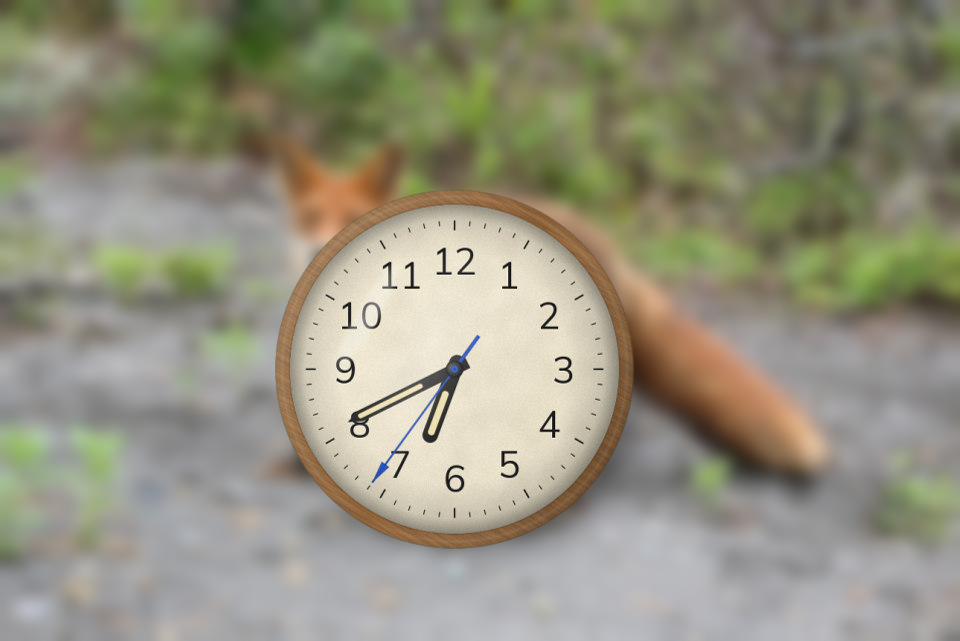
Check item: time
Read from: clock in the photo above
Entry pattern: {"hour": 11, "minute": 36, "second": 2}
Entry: {"hour": 6, "minute": 40, "second": 36}
